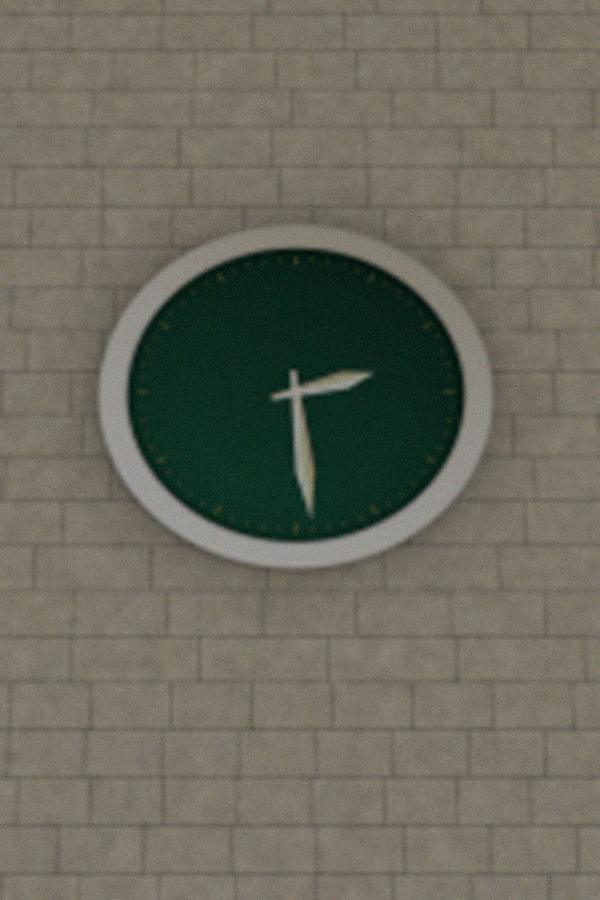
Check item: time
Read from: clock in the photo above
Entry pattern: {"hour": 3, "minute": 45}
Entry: {"hour": 2, "minute": 29}
